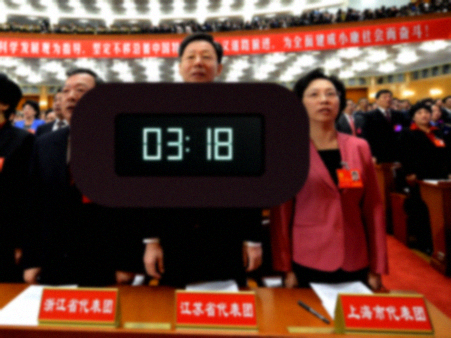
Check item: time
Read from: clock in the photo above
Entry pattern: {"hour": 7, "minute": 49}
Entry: {"hour": 3, "minute": 18}
